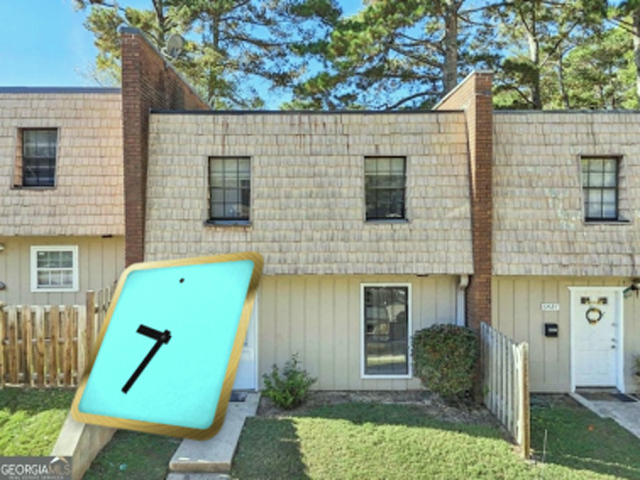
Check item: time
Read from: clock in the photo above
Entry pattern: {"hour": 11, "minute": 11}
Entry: {"hour": 9, "minute": 34}
